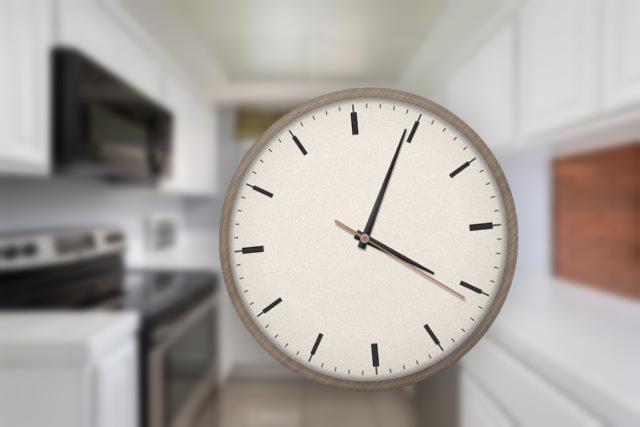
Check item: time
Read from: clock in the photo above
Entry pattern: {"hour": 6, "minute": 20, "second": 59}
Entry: {"hour": 4, "minute": 4, "second": 21}
